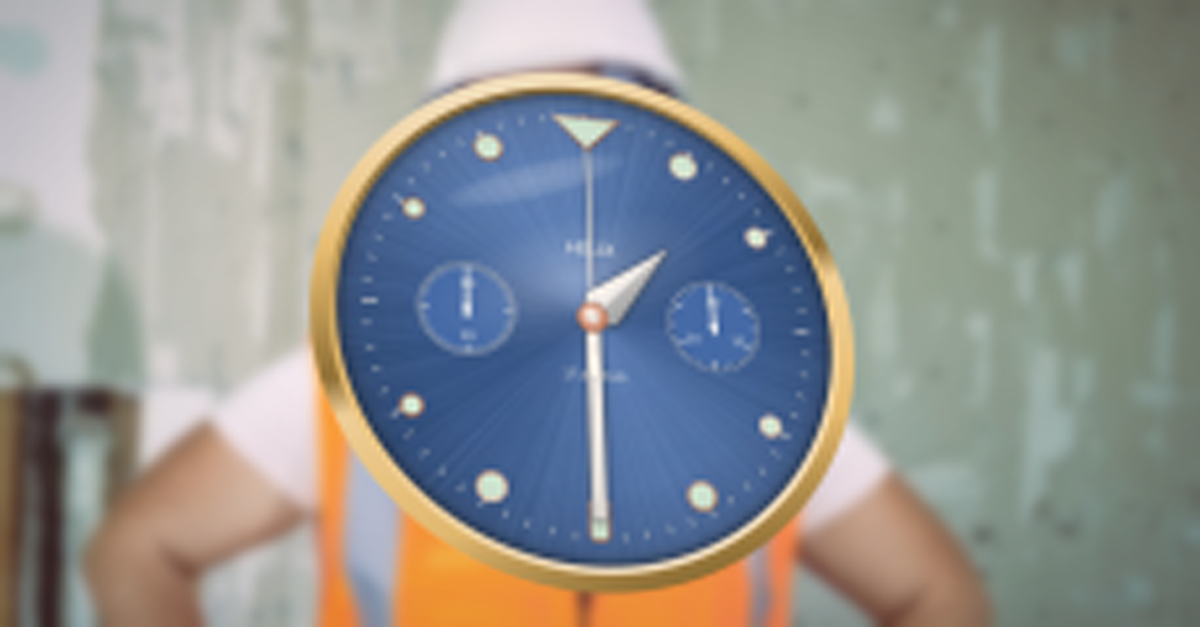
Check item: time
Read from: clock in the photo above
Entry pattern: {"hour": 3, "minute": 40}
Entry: {"hour": 1, "minute": 30}
